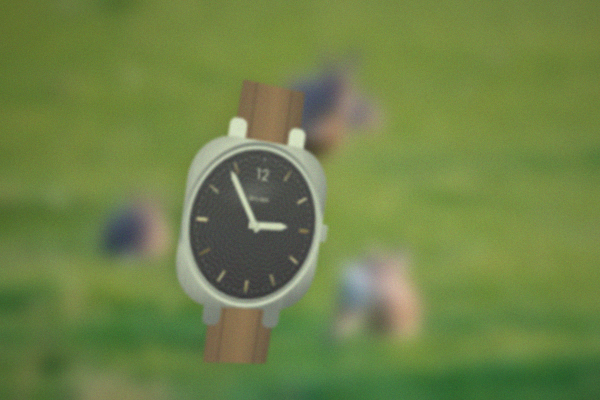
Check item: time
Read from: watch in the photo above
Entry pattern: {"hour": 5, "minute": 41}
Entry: {"hour": 2, "minute": 54}
